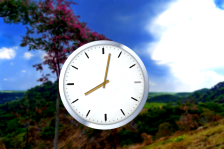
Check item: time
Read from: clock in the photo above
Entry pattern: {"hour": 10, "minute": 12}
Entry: {"hour": 8, "minute": 2}
